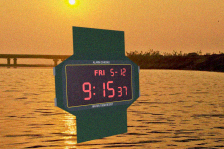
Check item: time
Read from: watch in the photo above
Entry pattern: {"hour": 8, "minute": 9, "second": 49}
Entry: {"hour": 9, "minute": 15, "second": 37}
